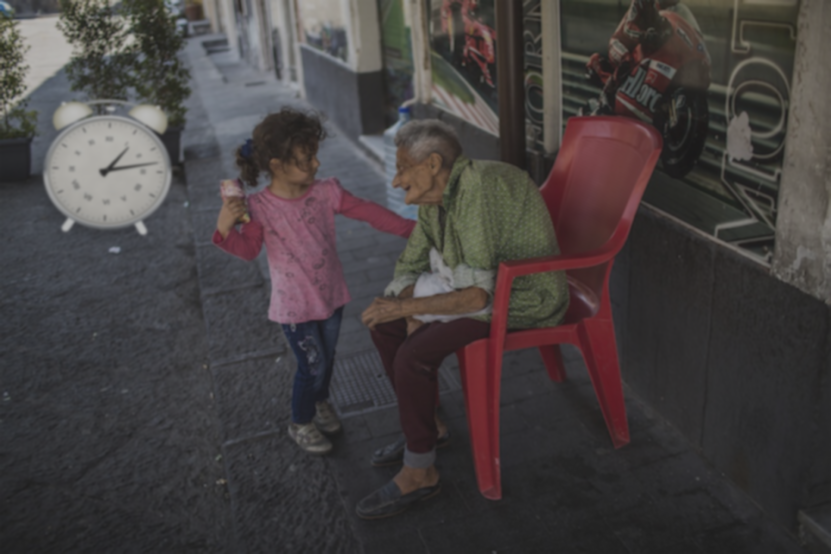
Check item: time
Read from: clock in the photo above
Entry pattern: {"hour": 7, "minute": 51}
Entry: {"hour": 1, "minute": 13}
